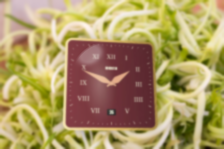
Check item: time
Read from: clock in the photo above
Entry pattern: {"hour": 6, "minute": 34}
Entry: {"hour": 1, "minute": 49}
